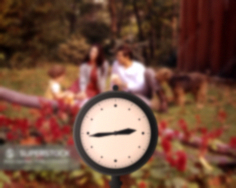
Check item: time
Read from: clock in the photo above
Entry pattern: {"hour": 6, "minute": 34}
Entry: {"hour": 2, "minute": 44}
